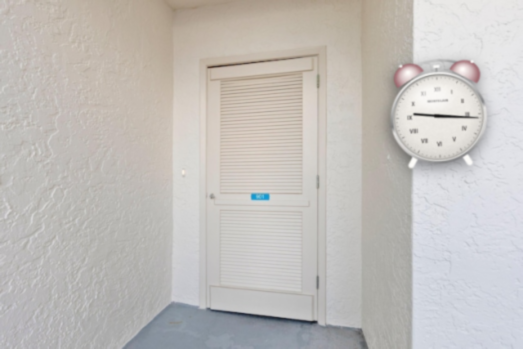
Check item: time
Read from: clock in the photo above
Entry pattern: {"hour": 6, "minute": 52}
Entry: {"hour": 9, "minute": 16}
